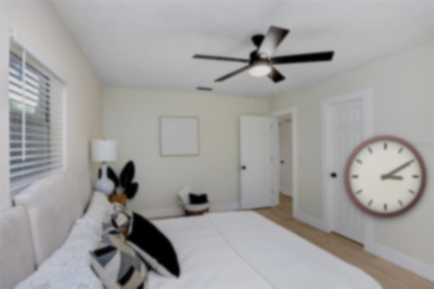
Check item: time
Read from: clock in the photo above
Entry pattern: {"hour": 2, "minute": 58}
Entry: {"hour": 3, "minute": 10}
